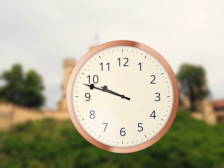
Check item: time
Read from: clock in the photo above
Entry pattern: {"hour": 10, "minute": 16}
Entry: {"hour": 9, "minute": 48}
